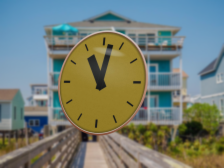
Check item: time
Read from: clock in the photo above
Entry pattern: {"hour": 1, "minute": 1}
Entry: {"hour": 11, "minute": 2}
